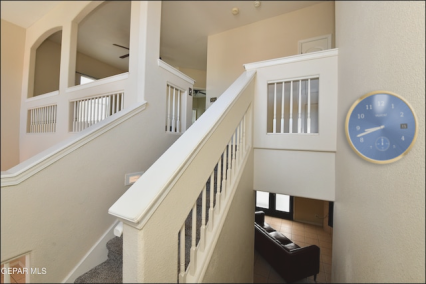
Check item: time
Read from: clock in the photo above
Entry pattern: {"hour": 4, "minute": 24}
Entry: {"hour": 8, "minute": 42}
